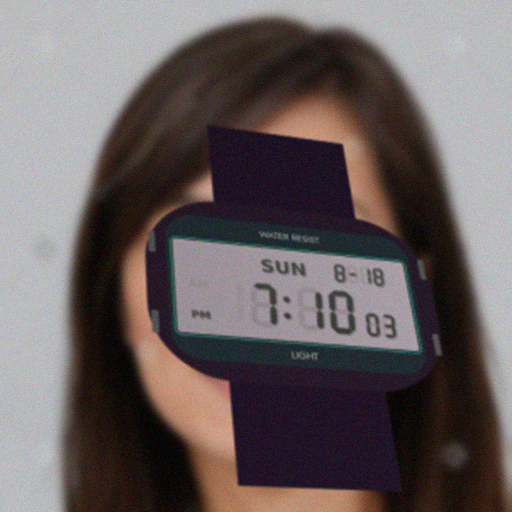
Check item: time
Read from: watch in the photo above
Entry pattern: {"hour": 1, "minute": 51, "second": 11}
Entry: {"hour": 7, "minute": 10, "second": 3}
